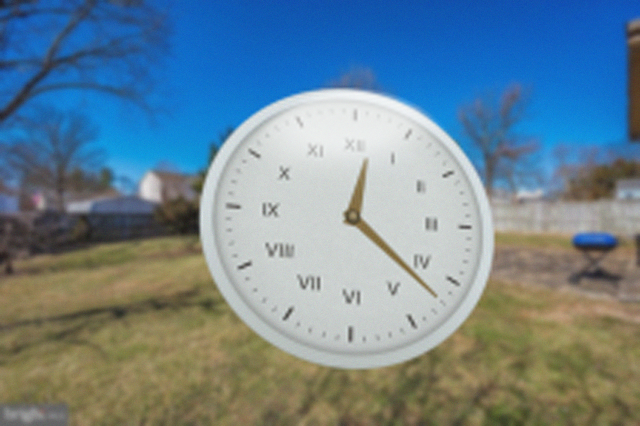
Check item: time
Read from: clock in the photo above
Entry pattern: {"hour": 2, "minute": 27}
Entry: {"hour": 12, "minute": 22}
